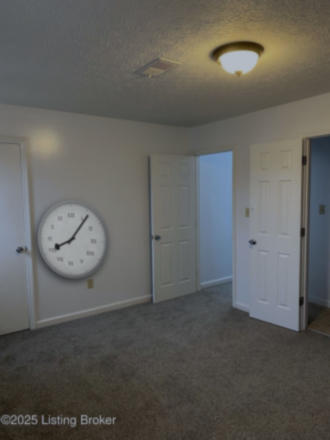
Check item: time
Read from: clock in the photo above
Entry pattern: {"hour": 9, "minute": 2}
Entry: {"hour": 8, "minute": 6}
